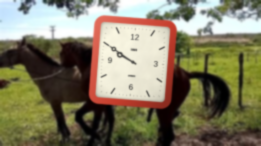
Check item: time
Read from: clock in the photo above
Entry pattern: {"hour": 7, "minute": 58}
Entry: {"hour": 9, "minute": 50}
